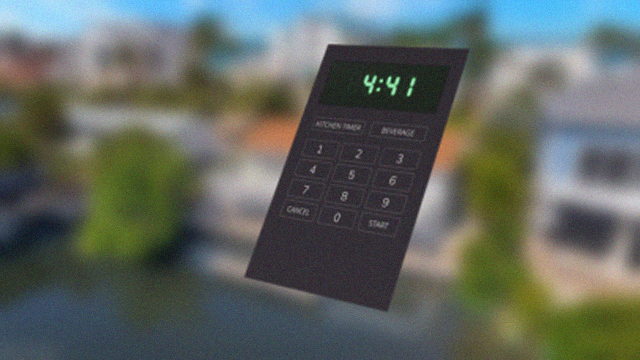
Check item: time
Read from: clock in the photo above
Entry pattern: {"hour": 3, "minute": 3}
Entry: {"hour": 4, "minute": 41}
